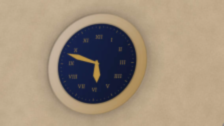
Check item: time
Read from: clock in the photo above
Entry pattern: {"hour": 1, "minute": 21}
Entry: {"hour": 5, "minute": 48}
